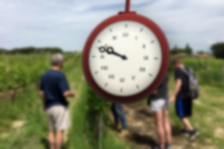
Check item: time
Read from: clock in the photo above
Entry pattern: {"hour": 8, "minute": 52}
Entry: {"hour": 9, "minute": 48}
